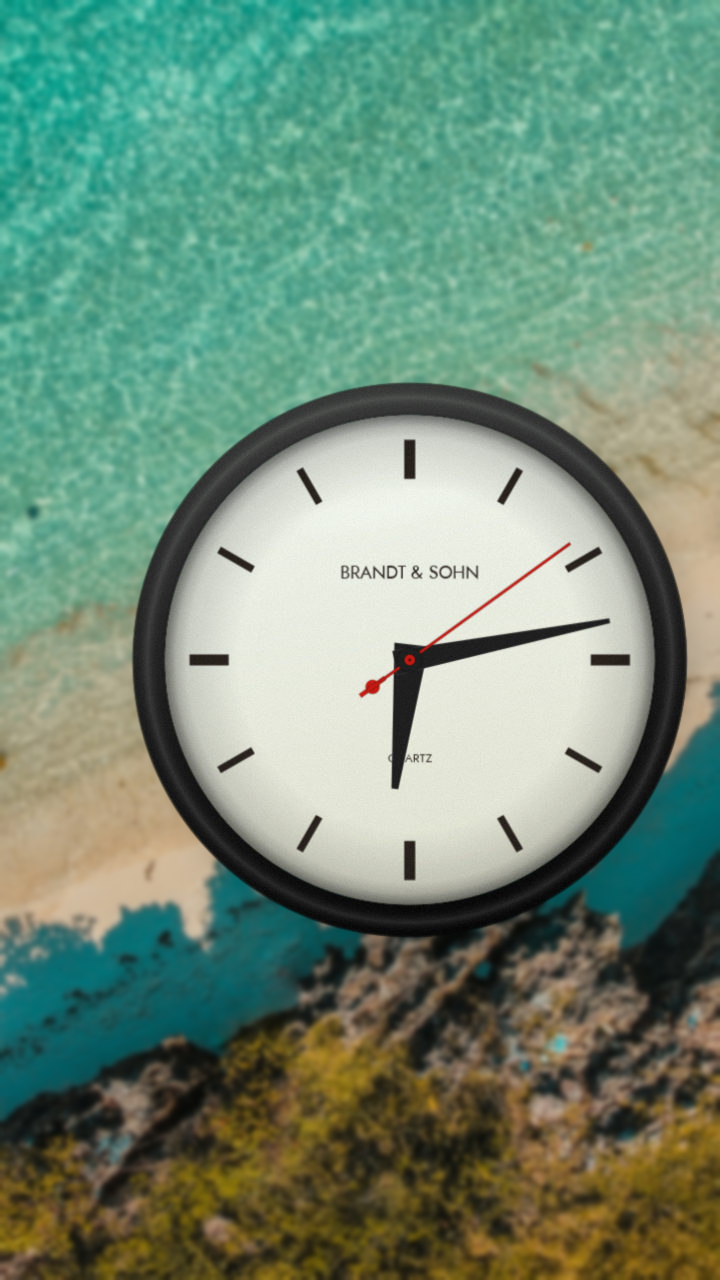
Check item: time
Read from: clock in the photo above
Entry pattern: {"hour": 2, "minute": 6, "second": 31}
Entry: {"hour": 6, "minute": 13, "second": 9}
